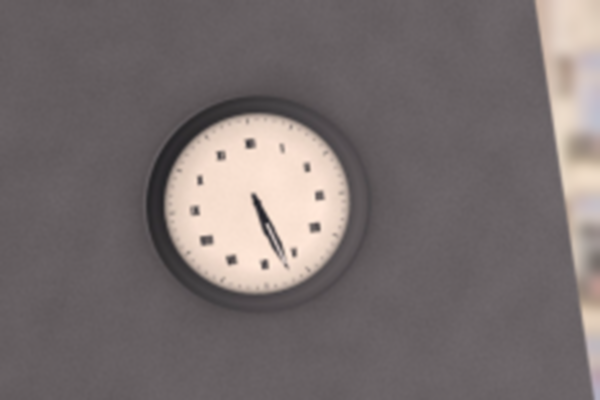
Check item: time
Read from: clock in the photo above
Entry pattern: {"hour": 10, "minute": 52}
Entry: {"hour": 5, "minute": 27}
